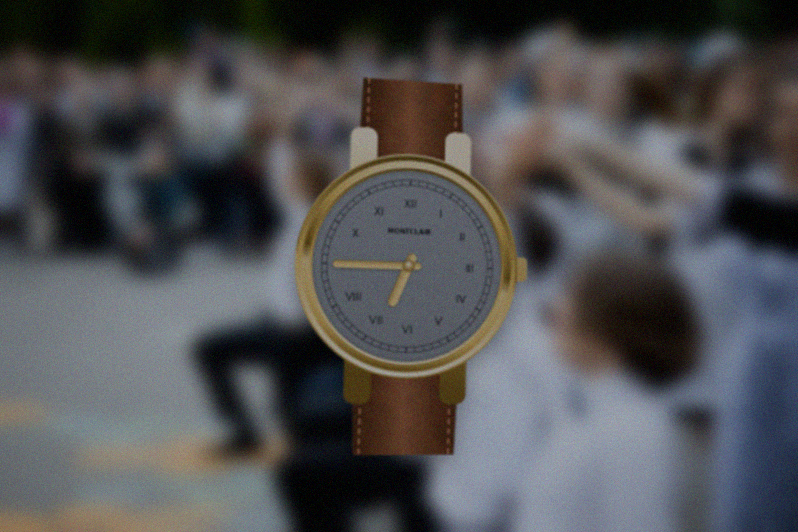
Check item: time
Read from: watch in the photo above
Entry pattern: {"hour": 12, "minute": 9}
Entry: {"hour": 6, "minute": 45}
